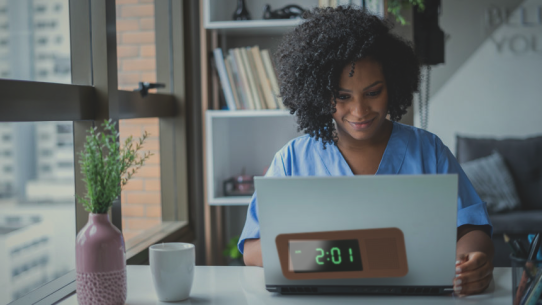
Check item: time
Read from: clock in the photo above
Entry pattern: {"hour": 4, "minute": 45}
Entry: {"hour": 2, "minute": 1}
